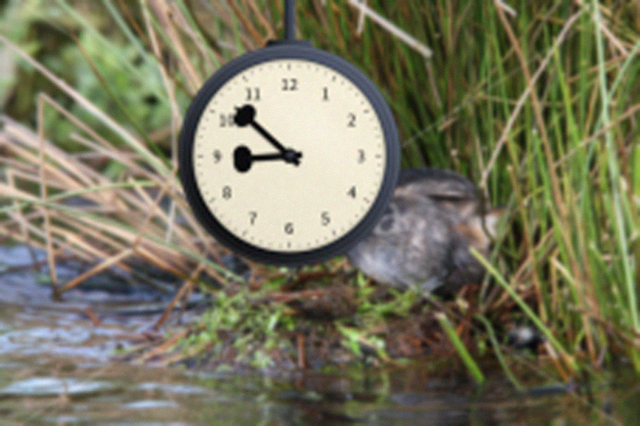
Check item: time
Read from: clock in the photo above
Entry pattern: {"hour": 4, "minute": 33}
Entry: {"hour": 8, "minute": 52}
